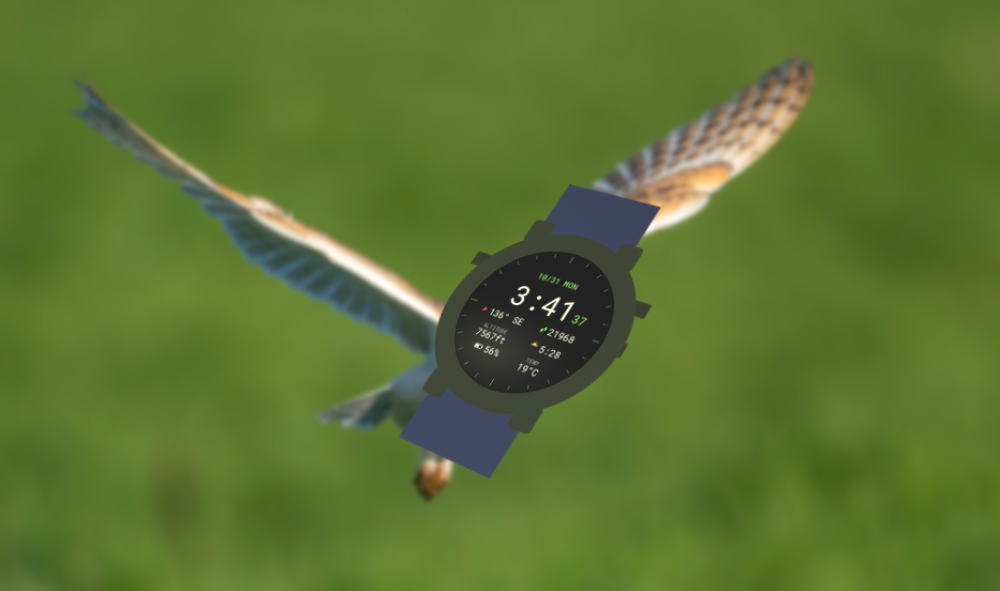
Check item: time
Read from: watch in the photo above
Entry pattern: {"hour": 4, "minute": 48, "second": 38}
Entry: {"hour": 3, "minute": 41, "second": 37}
